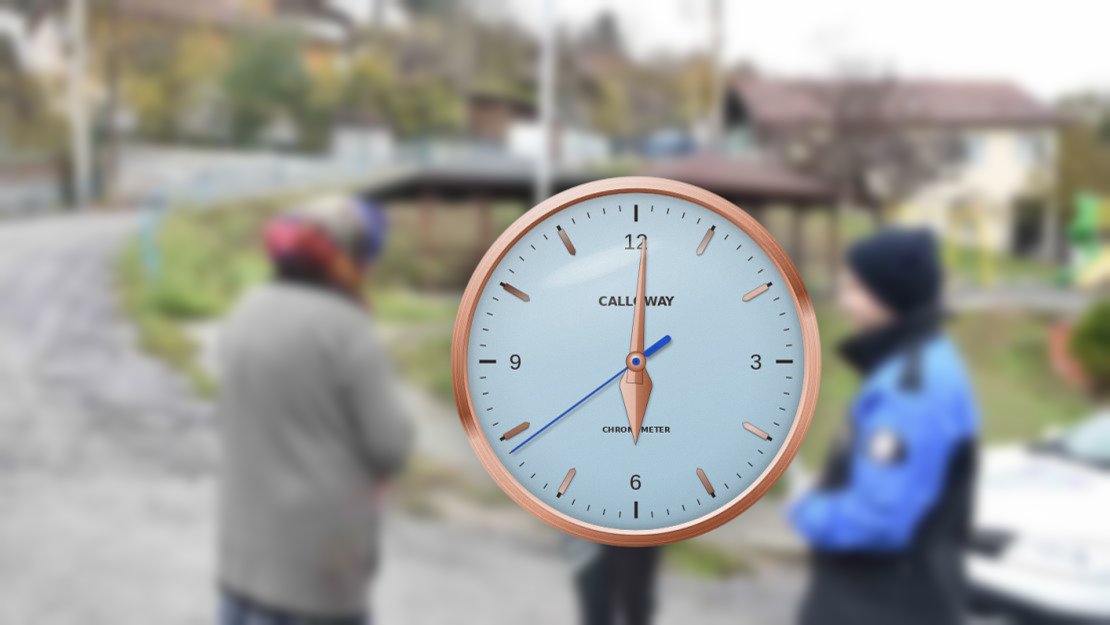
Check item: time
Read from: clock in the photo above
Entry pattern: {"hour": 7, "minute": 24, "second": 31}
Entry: {"hour": 6, "minute": 0, "second": 39}
